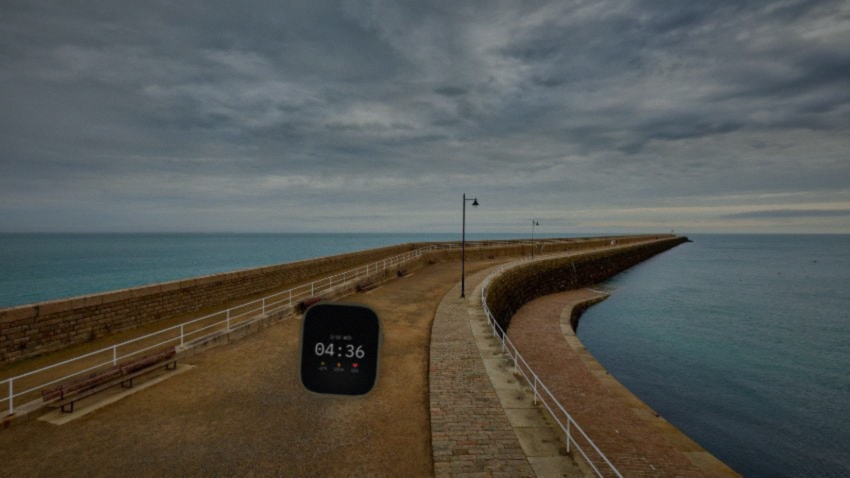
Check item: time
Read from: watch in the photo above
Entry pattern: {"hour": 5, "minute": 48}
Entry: {"hour": 4, "minute": 36}
